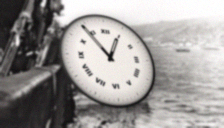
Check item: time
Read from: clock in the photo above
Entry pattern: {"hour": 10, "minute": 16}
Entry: {"hour": 12, "minute": 54}
